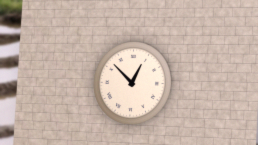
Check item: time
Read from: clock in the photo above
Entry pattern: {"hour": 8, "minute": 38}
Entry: {"hour": 12, "minute": 52}
